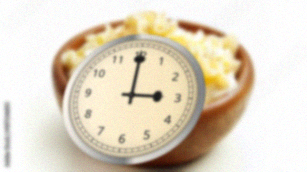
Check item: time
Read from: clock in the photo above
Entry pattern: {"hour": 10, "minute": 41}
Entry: {"hour": 3, "minute": 0}
